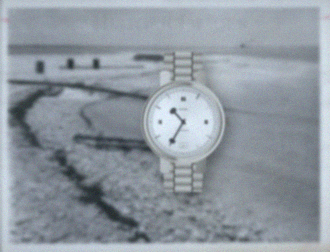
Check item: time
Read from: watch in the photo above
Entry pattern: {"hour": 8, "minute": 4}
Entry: {"hour": 10, "minute": 35}
